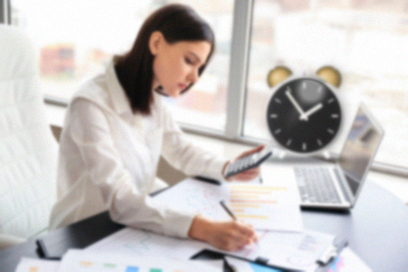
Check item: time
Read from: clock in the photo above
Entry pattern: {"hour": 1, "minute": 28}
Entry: {"hour": 1, "minute": 54}
